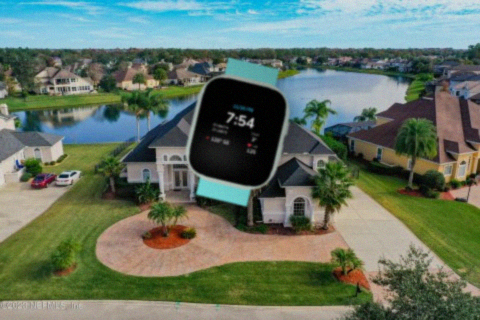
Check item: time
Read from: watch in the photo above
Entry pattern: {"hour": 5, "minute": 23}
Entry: {"hour": 7, "minute": 54}
